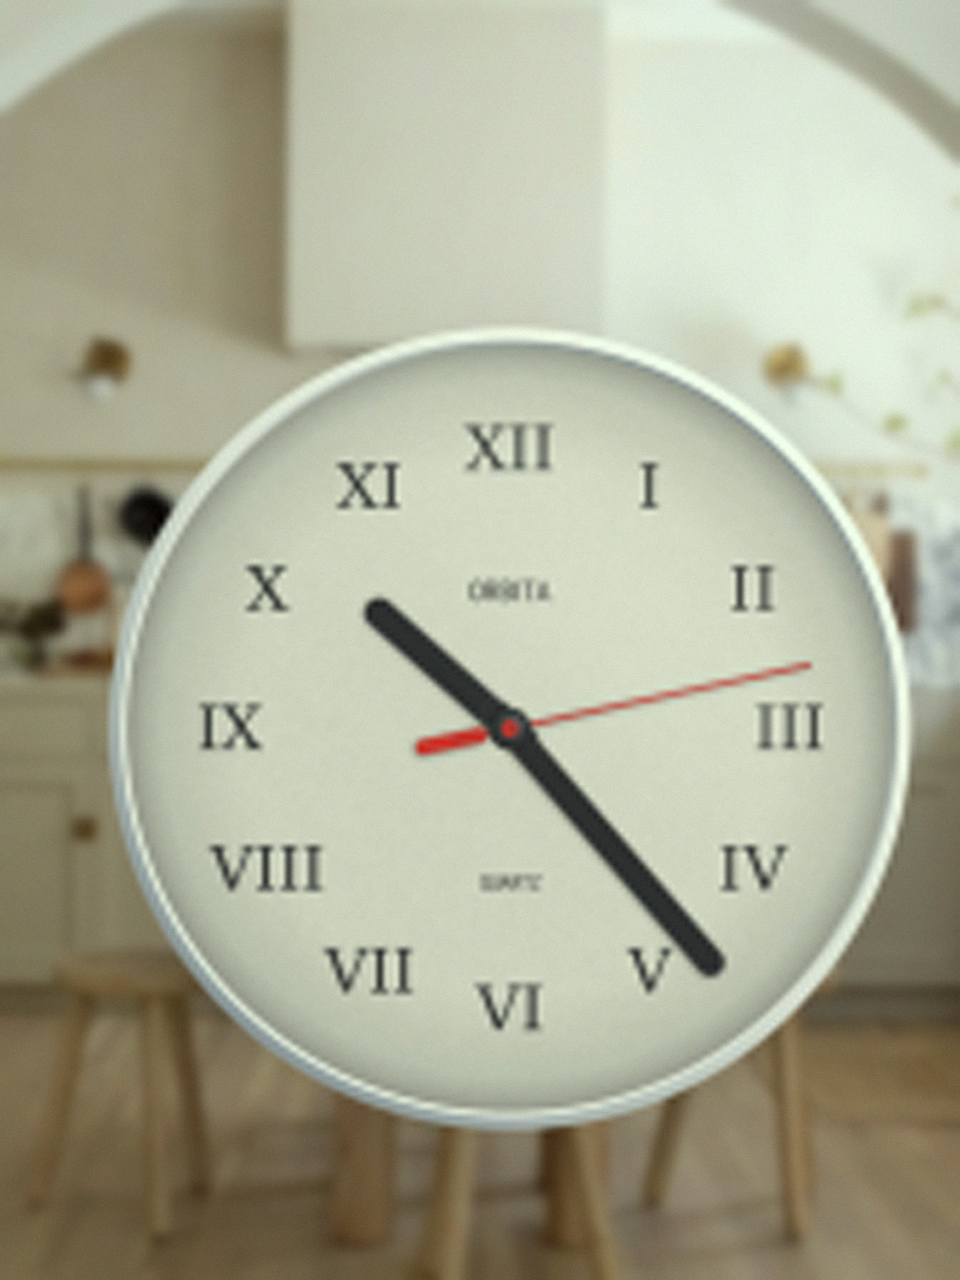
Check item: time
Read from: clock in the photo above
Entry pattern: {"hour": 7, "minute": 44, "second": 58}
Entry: {"hour": 10, "minute": 23, "second": 13}
